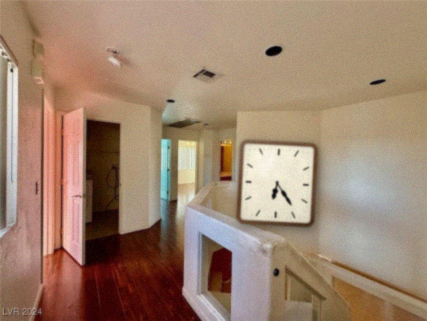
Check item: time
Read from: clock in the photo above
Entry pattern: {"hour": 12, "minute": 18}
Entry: {"hour": 6, "minute": 24}
